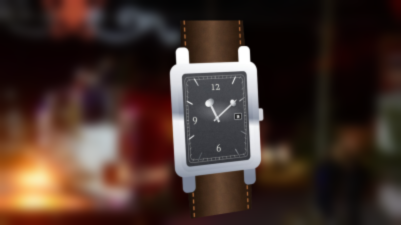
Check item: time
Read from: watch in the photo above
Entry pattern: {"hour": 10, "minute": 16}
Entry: {"hour": 11, "minute": 9}
